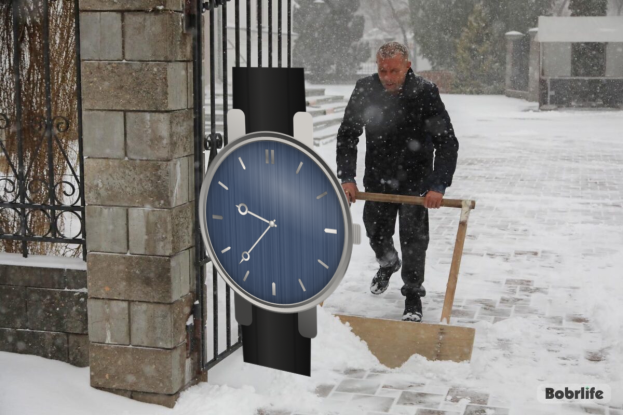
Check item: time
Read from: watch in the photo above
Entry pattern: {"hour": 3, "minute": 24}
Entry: {"hour": 9, "minute": 37}
